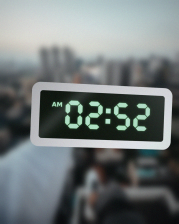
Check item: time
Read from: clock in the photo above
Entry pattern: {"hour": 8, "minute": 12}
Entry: {"hour": 2, "minute": 52}
